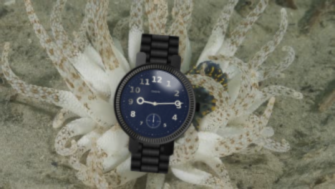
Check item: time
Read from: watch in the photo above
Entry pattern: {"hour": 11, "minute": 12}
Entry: {"hour": 9, "minute": 14}
